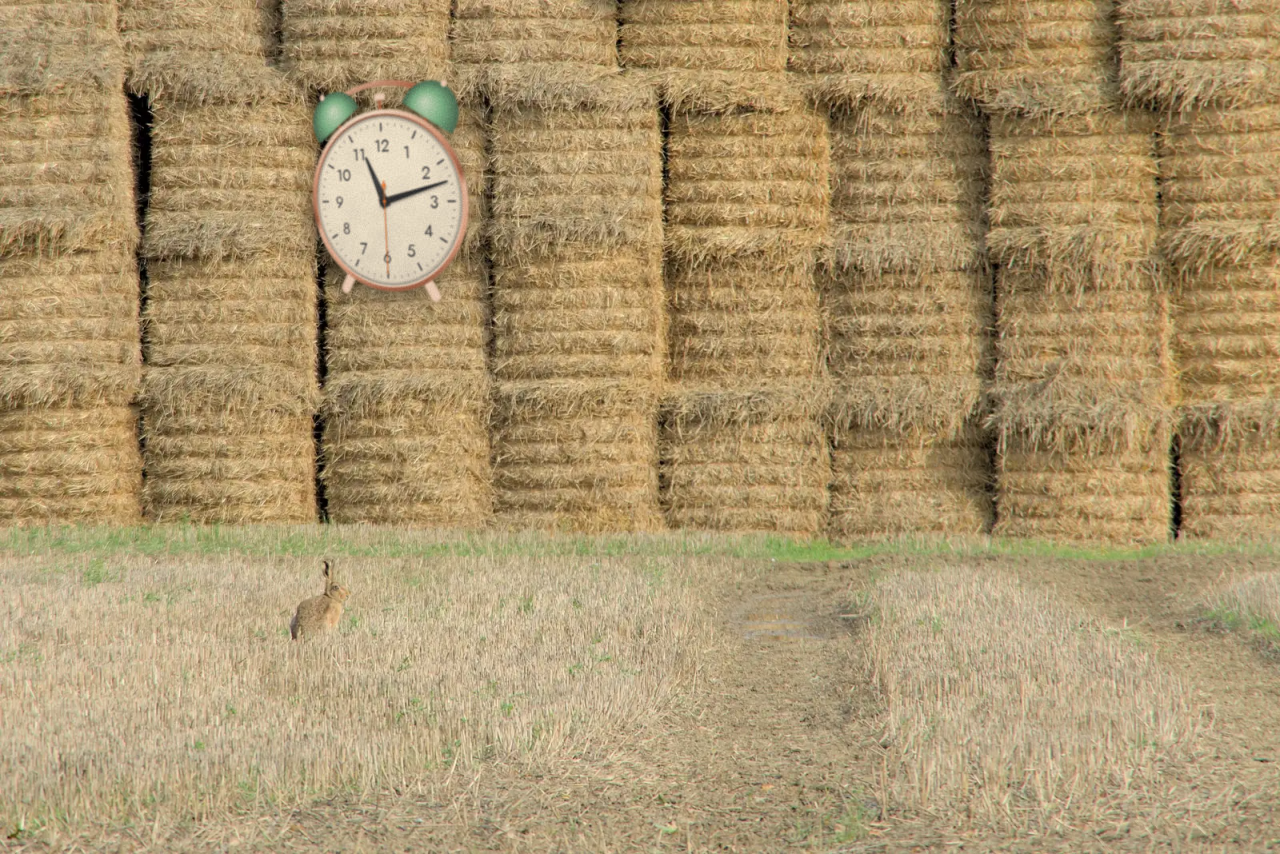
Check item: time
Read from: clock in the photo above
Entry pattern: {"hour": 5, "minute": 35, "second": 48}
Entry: {"hour": 11, "minute": 12, "second": 30}
